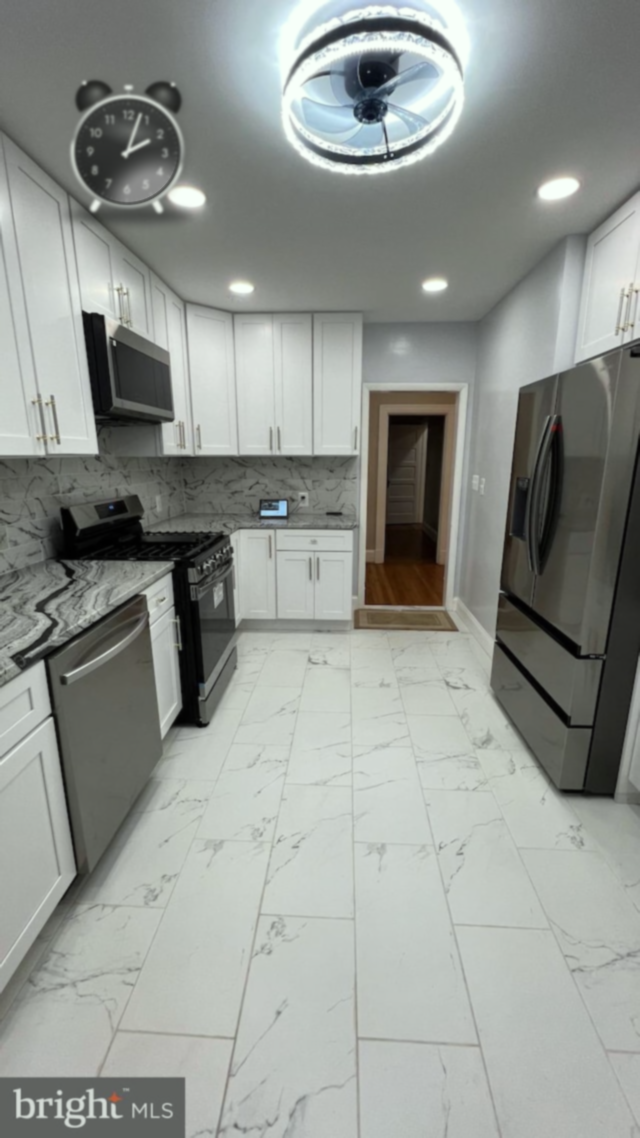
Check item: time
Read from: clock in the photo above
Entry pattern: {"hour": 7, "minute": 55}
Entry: {"hour": 2, "minute": 3}
